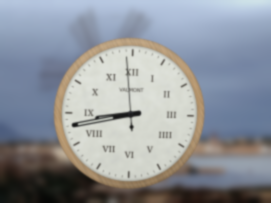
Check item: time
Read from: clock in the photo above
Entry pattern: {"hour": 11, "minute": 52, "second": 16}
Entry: {"hour": 8, "minute": 42, "second": 59}
